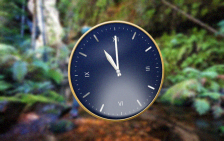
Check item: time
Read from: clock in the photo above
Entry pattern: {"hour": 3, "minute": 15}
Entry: {"hour": 11, "minute": 0}
